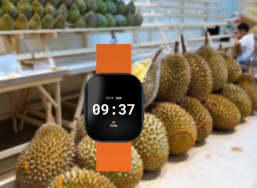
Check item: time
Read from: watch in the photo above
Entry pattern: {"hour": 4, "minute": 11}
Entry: {"hour": 9, "minute": 37}
